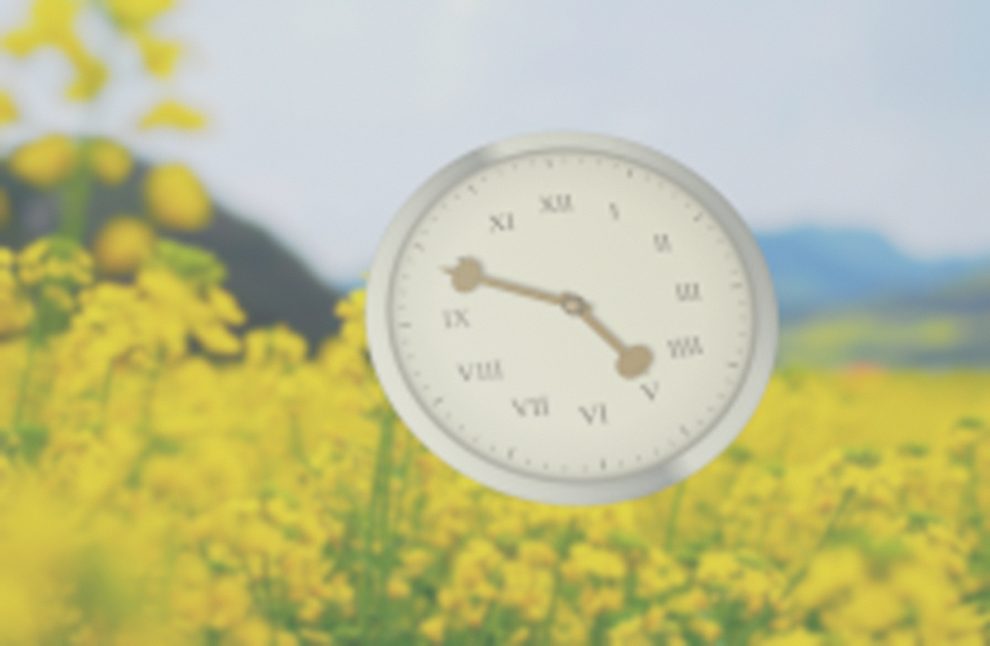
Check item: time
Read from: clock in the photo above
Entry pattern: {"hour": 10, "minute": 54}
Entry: {"hour": 4, "minute": 49}
